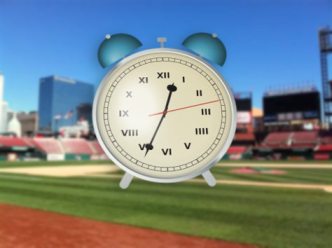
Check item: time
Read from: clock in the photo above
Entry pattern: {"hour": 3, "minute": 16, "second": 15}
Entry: {"hour": 12, "minute": 34, "second": 13}
